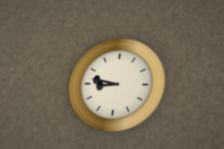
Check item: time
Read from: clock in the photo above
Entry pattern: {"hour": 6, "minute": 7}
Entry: {"hour": 8, "minute": 47}
